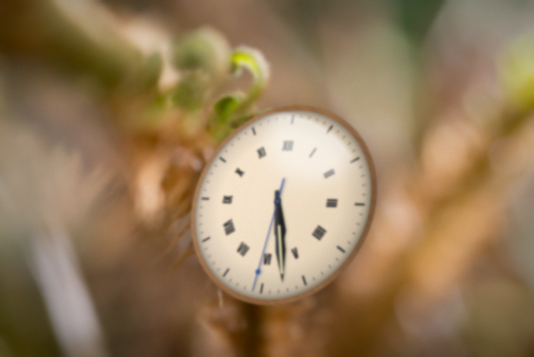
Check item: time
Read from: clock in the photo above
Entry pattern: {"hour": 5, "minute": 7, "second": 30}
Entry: {"hour": 5, "minute": 27, "second": 31}
